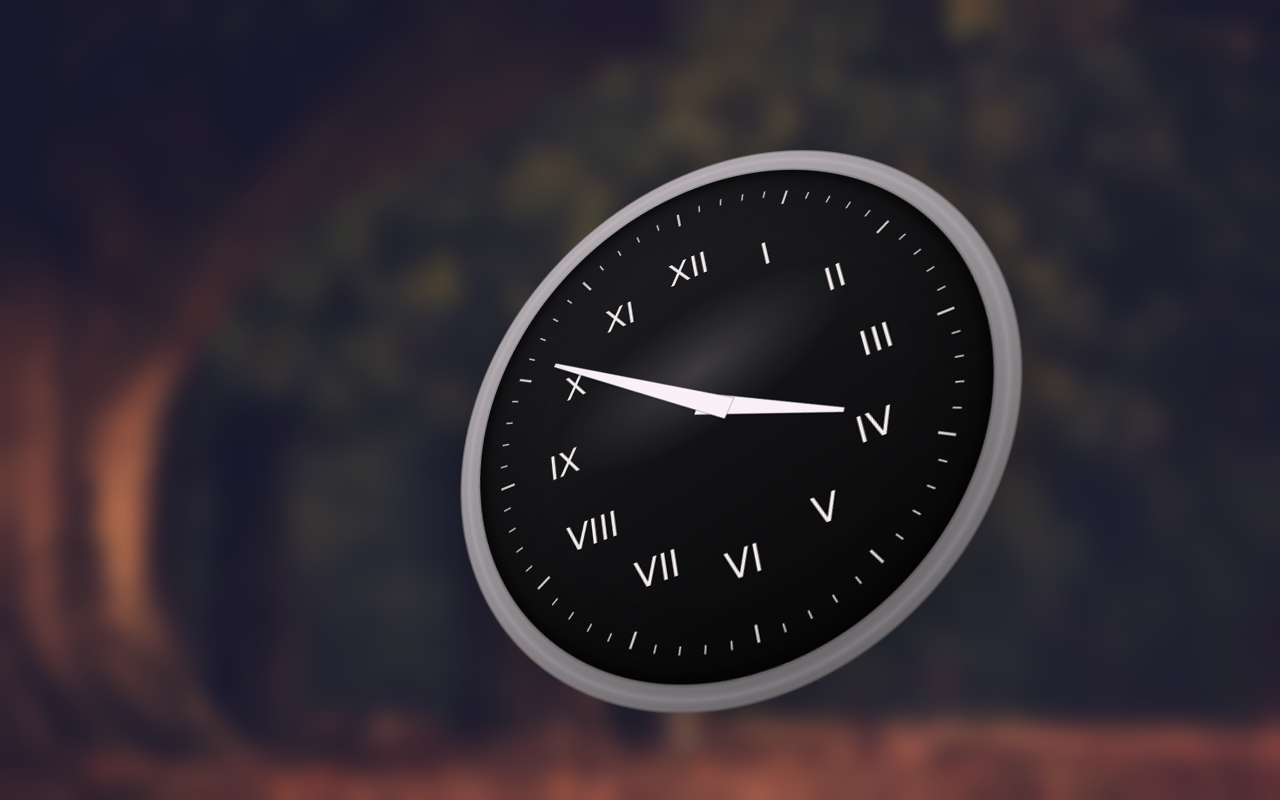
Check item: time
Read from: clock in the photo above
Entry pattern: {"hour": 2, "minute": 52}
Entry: {"hour": 3, "minute": 51}
